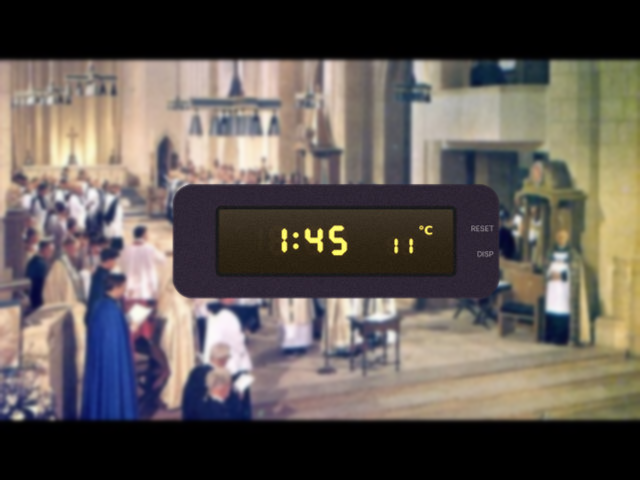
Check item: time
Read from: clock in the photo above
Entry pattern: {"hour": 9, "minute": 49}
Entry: {"hour": 1, "minute": 45}
